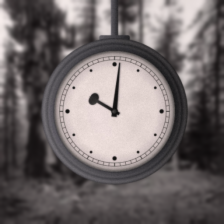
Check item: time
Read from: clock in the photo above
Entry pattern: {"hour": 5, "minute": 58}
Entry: {"hour": 10, "minute": 1}
